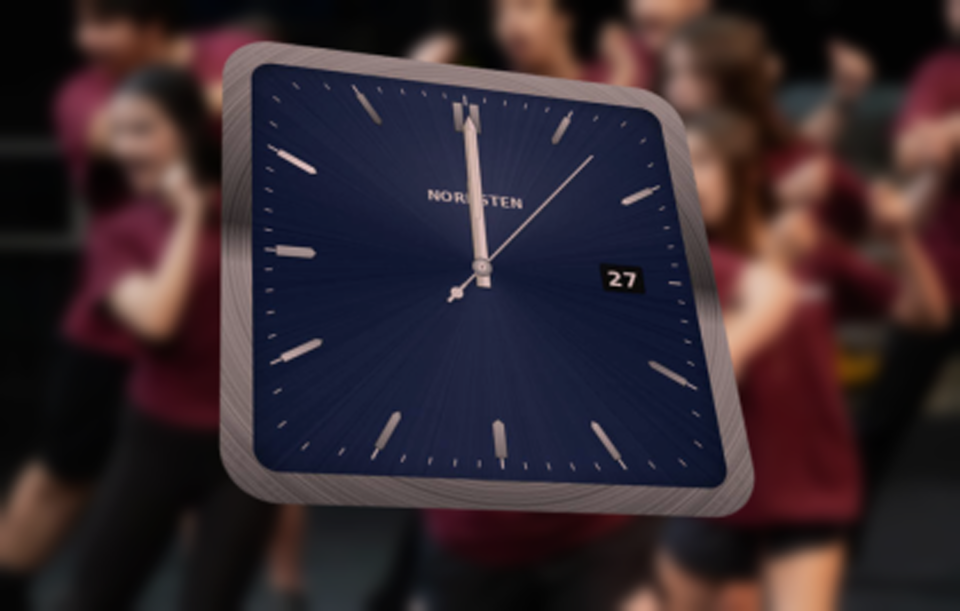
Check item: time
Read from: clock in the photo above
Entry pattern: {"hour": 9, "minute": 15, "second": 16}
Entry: {"hour": 12, "minute": 0, "second": 7}
